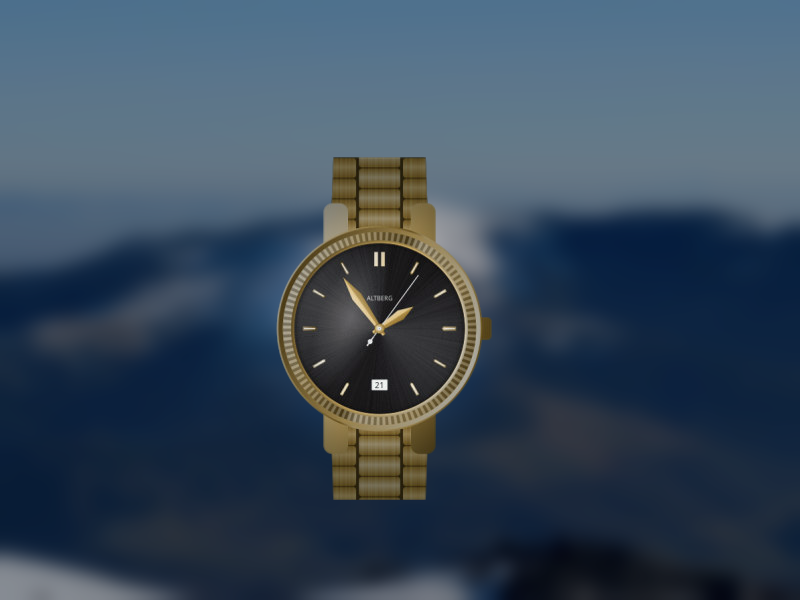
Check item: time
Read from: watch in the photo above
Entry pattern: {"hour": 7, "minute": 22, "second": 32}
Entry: {"hour": 1, "minute": 54, "second": 6}
